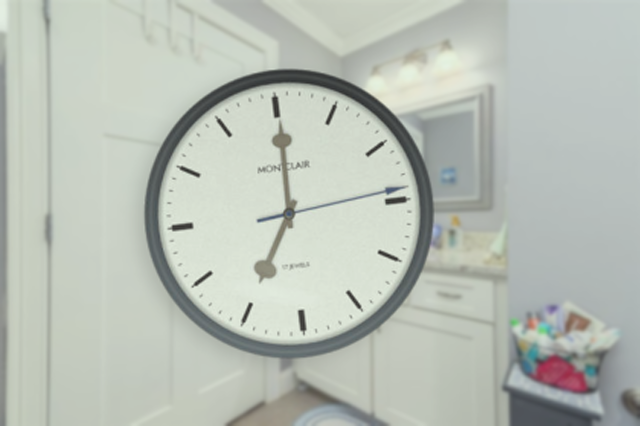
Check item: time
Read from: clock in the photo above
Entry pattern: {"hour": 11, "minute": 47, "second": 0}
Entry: {"hour": 7, "minute": 0, "second": 14}
